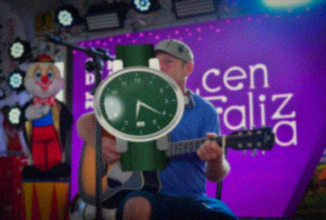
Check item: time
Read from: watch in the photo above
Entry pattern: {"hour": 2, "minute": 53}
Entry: {"hour": 6, "minute": 21}
